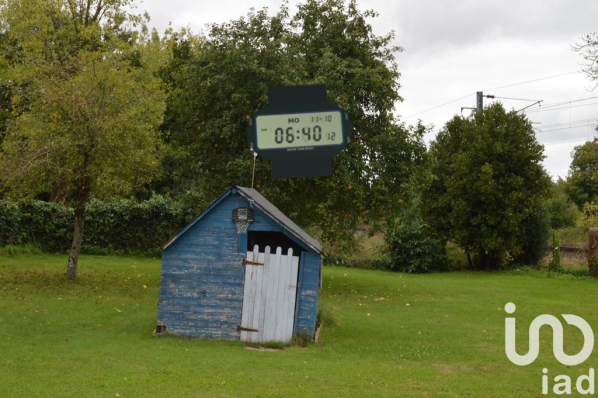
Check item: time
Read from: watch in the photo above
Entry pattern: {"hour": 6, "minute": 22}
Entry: {"hour": 6, "minute": 40}
